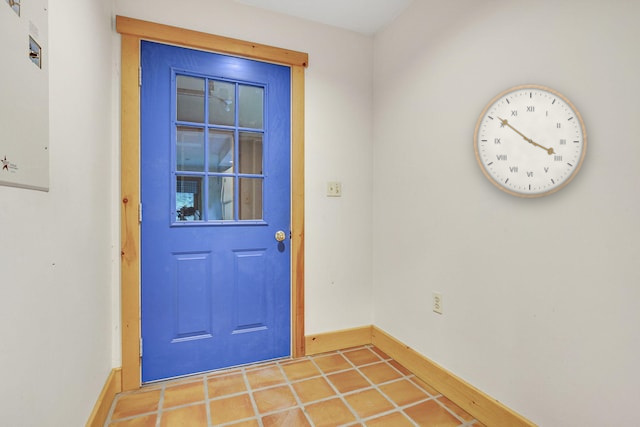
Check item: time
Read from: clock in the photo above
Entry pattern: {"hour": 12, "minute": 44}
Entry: {"hour": 3, "minute": 51}
